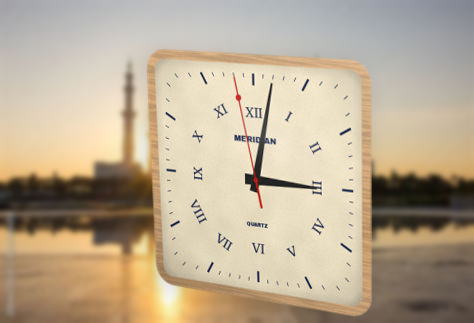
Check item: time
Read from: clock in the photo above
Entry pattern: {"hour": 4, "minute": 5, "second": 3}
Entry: {"hour": 3, "minute": 1, "second": 58}
